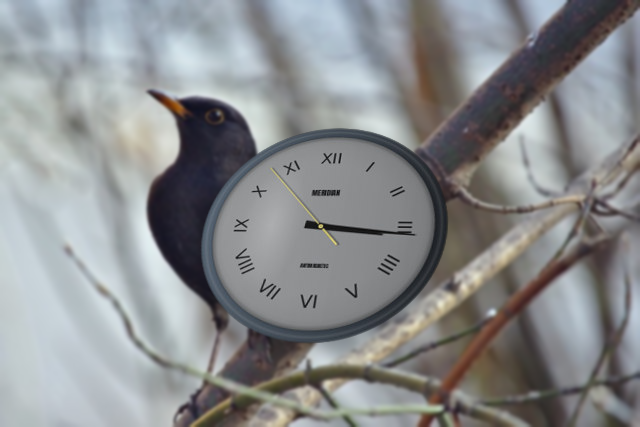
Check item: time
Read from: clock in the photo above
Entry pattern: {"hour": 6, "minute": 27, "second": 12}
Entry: {"hour": 3, "minute": 15, "second": 53}
